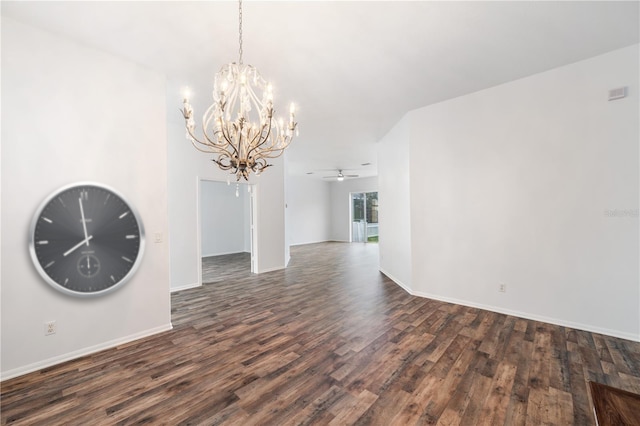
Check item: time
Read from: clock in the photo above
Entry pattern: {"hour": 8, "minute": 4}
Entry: {"hour": 7, "minute": 59}
